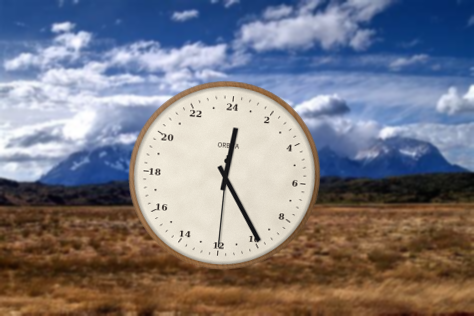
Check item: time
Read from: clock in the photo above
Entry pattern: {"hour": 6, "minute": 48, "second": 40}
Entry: {"hour": 0, "minute": 24, "second": 30}
